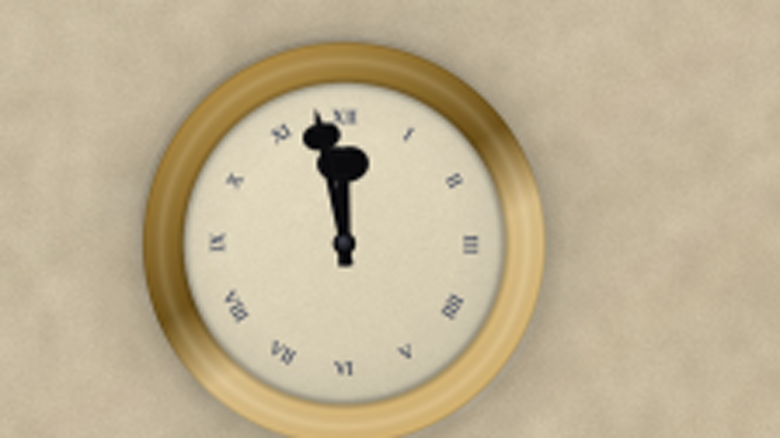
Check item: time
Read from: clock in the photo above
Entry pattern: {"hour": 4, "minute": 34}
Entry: {"hour": 11, "minute": 58}
